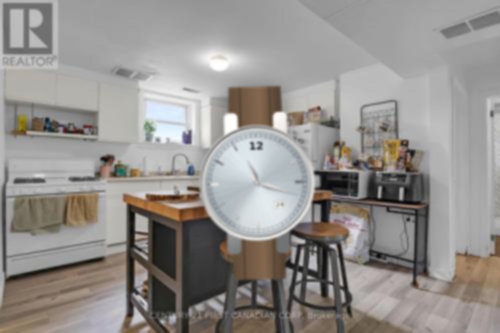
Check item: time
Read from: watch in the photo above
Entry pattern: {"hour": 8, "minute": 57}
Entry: {"hour": 11, "minute": 18}
